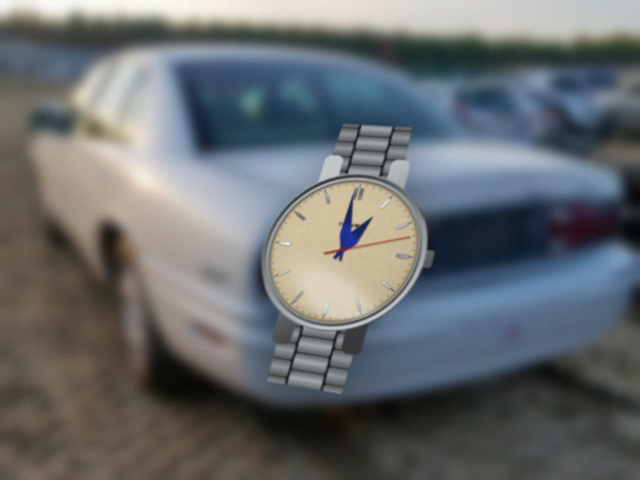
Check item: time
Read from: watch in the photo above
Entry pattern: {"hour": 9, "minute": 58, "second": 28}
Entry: {"hour": 12, "minute": 59, "second": 12}
